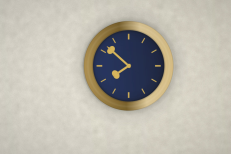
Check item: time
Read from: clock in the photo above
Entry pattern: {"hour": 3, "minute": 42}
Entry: {"hour": 7, "minute": 52}
